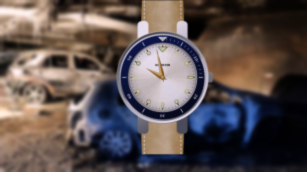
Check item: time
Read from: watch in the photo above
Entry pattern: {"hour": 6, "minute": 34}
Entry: {"hour": 9, "minute": 58}
